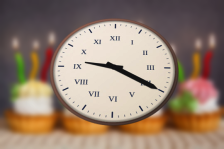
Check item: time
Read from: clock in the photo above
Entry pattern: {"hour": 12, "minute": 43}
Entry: {"hour": 9, "minute": 20}
